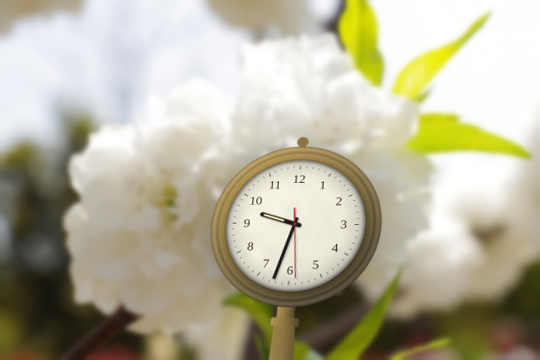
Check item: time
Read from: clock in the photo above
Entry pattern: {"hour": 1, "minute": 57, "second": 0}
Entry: {"hour": 9, "minute": 32, "second": 29}
